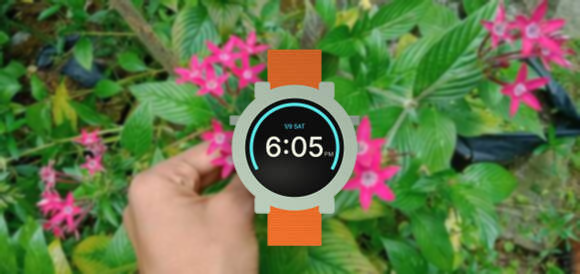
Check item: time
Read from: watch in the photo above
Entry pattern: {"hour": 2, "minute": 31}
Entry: {"hour": 6, "minute": 5}
